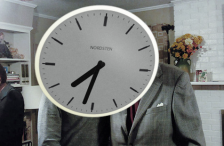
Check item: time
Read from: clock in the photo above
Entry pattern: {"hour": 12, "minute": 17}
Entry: {"hour": 7, "minute": 32}
